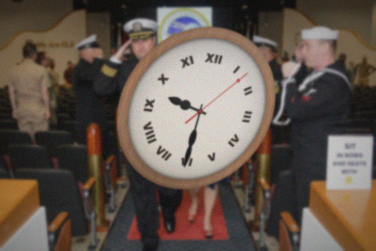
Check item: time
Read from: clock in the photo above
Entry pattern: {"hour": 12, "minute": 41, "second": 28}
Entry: {"hour": 9, "minute": 30, "second": 7}
